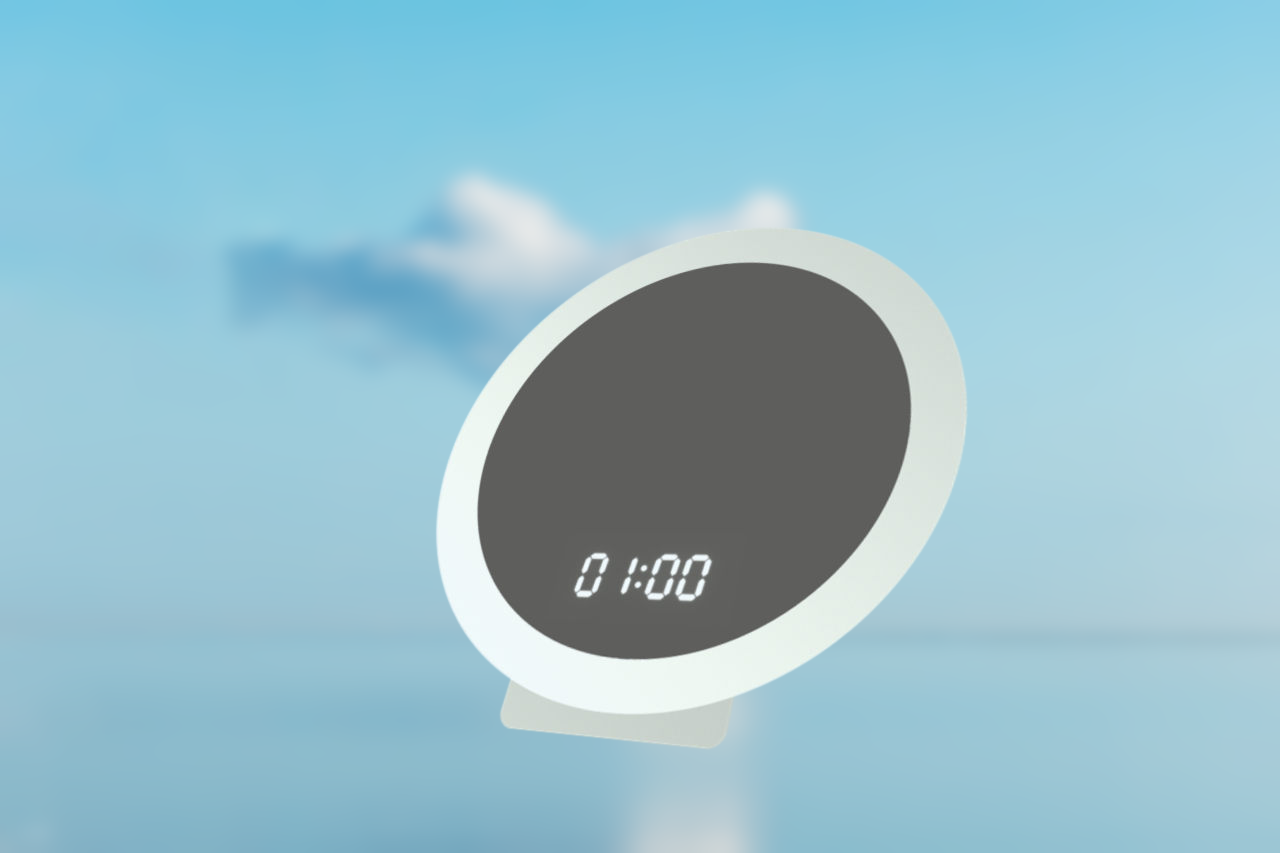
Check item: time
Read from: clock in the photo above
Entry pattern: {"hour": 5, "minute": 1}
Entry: {"hour": 1, "minute": 0}
